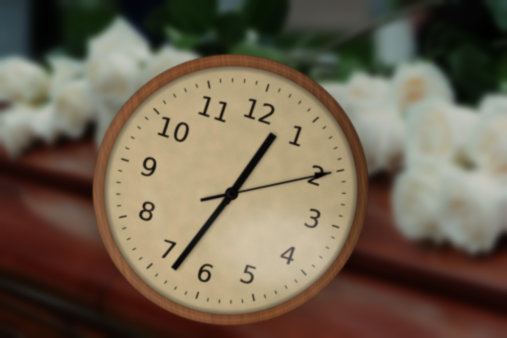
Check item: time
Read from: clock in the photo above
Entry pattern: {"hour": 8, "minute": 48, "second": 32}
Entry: {"hour": 12, "minute": 33, "second": 10}
